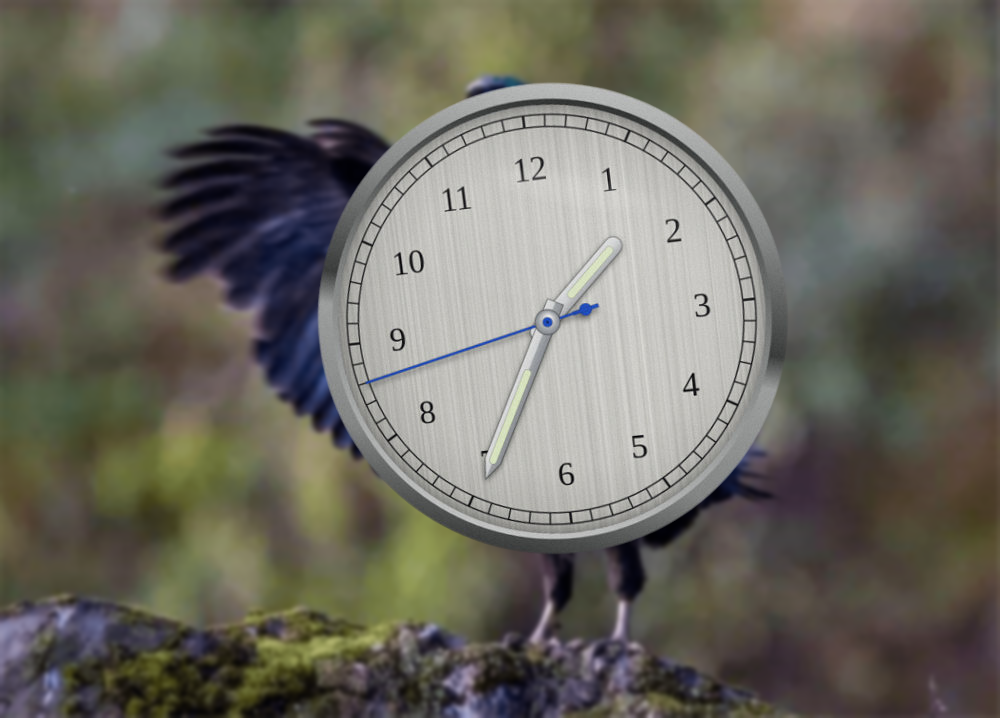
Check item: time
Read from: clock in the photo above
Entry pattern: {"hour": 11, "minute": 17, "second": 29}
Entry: {"hour": 1, "minute": 34, "second": 43}
